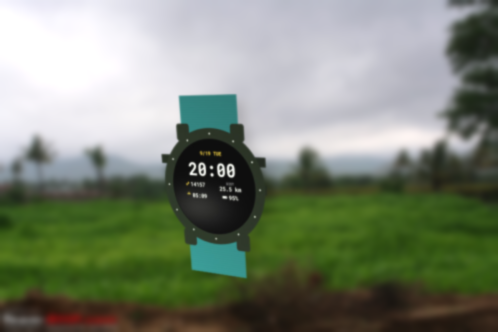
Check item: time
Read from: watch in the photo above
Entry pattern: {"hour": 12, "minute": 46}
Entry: {"hour": 20, "minute": 0}
